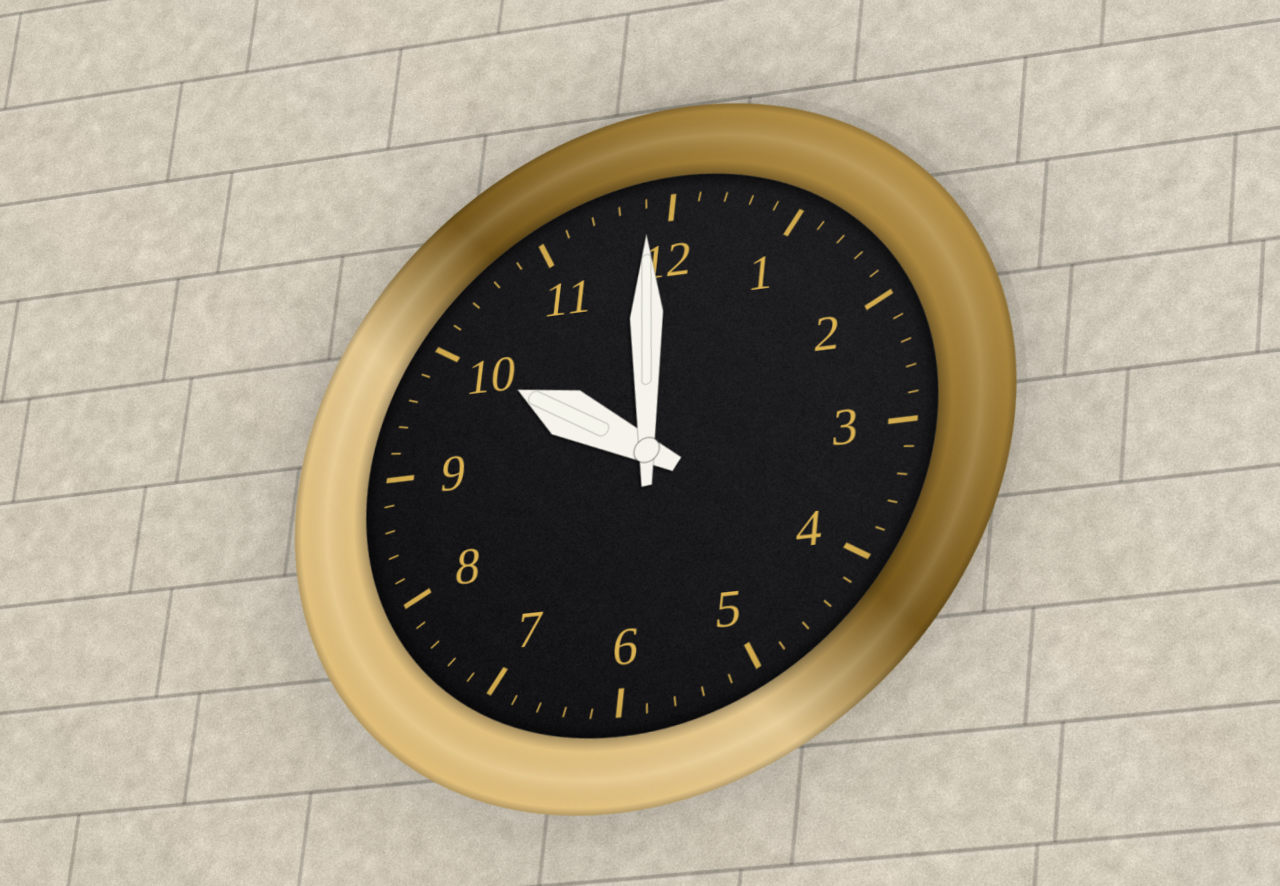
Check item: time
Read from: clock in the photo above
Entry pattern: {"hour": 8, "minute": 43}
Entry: {"hour": 9, "minute": 59}
